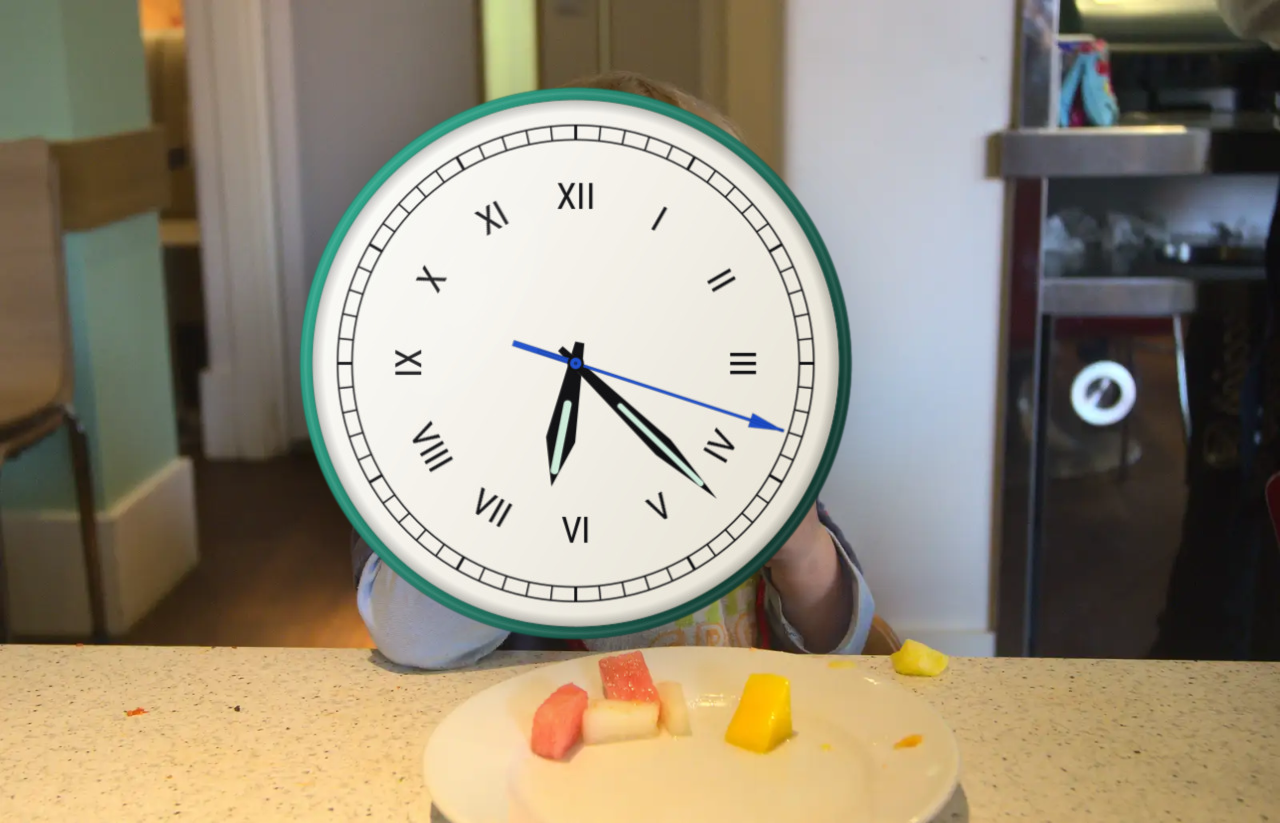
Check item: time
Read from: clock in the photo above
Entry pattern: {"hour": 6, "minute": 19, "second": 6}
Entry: {"hour": 6, "minute": 22, "second": 18}
